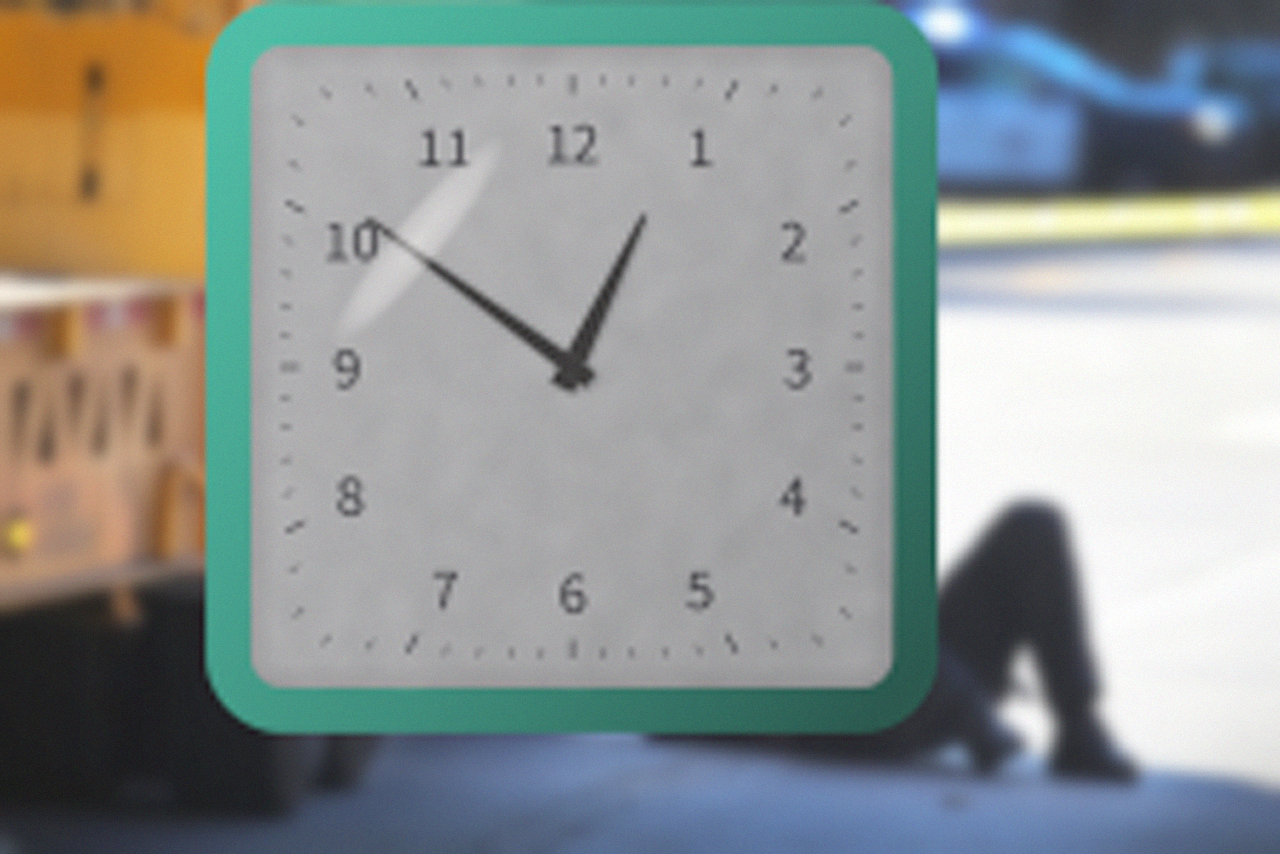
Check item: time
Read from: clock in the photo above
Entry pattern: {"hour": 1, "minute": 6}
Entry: {"hour": 12, "minute": 51}
